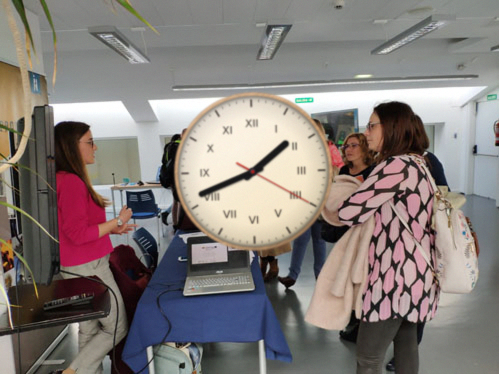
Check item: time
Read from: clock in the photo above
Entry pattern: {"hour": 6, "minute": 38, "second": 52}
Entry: {"hour": 1, "minute": 41, "second": 20}
